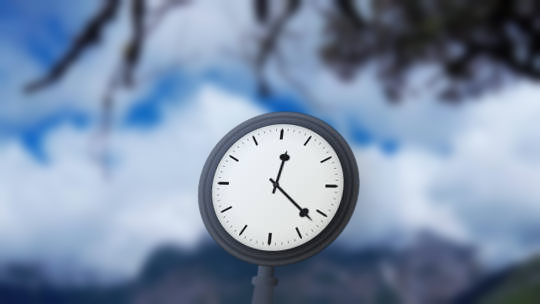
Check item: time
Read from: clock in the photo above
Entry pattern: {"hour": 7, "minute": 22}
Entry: {"hour": 12, "minute": 22}
